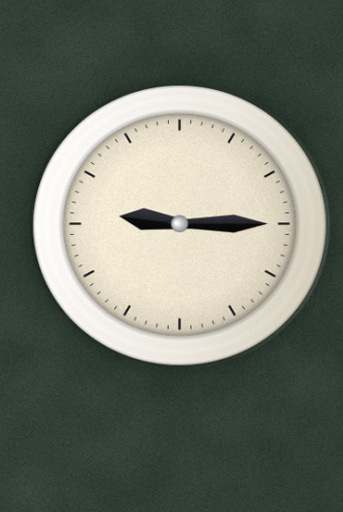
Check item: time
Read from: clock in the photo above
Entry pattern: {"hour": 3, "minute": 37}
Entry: {"hour": 9, "minute": 15}
